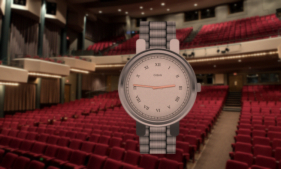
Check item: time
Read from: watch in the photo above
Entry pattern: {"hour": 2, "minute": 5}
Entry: {"hour": 2, "minute": 46}
